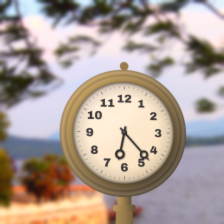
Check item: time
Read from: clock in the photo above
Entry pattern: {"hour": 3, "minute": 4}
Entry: {"hour": 6, "minute": 23}
